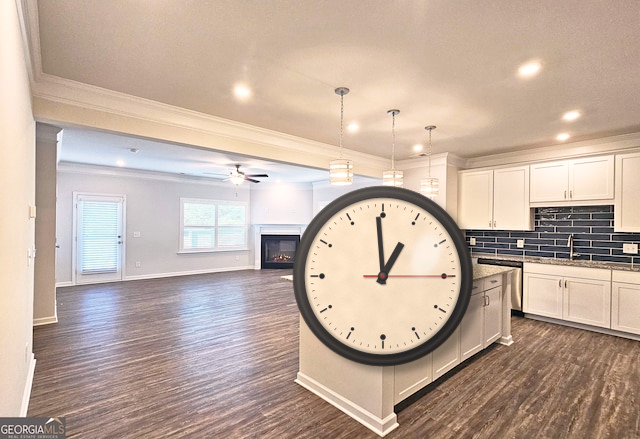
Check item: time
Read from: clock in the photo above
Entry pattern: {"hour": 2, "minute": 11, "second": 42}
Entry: {"hour": 12, "minute": 59, "second": 15}
